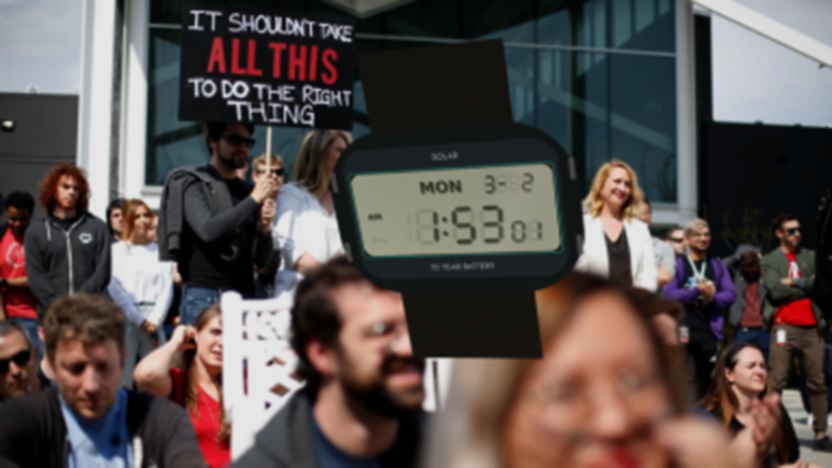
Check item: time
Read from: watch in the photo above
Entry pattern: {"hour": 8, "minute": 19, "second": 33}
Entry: {"hour": 1, "minute": 53, "second": 1}
